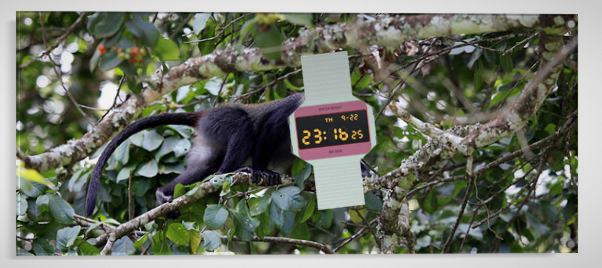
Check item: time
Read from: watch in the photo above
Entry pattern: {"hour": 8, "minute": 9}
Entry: {"hour": 23, "minute": 16}
